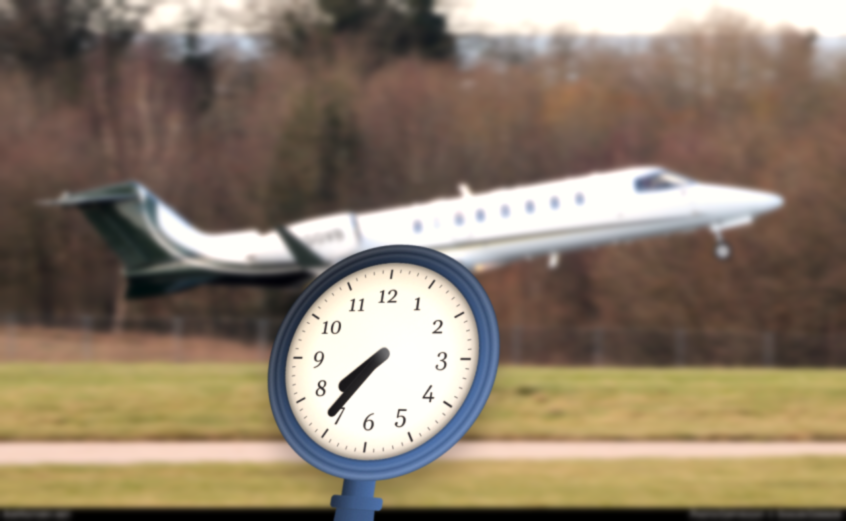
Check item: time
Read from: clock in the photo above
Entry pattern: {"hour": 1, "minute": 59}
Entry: {"hour": 7, "minute": 36}
